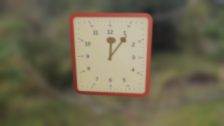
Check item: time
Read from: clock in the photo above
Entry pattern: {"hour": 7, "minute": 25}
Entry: {"hour": 12, "minute": 6}
